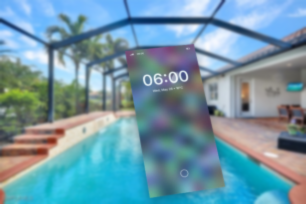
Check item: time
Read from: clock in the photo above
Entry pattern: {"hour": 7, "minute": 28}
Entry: {"hour": 6, "minute": 0}
